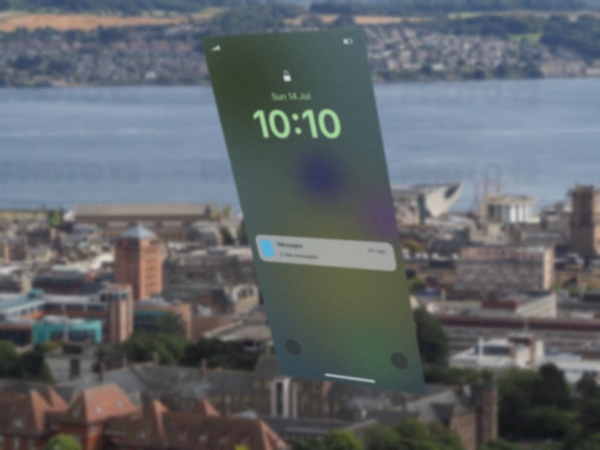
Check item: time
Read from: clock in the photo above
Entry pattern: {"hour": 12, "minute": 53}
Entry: {"hour": 10, "minute": 10}
